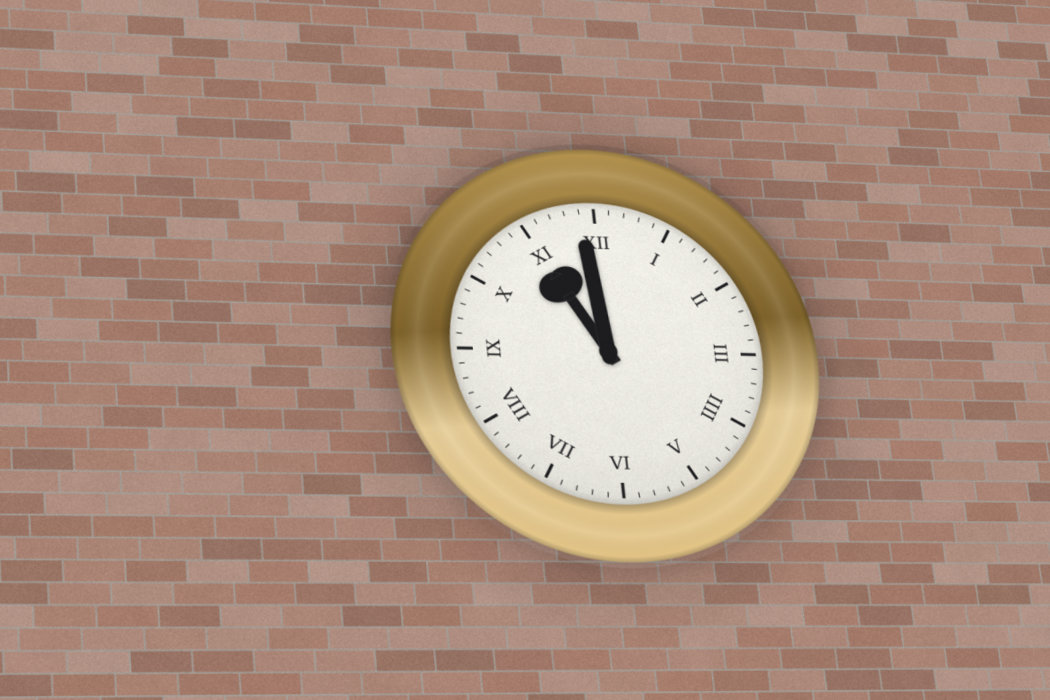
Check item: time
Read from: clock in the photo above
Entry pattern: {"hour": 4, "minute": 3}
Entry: {"hour": 10, "minute": 59}
